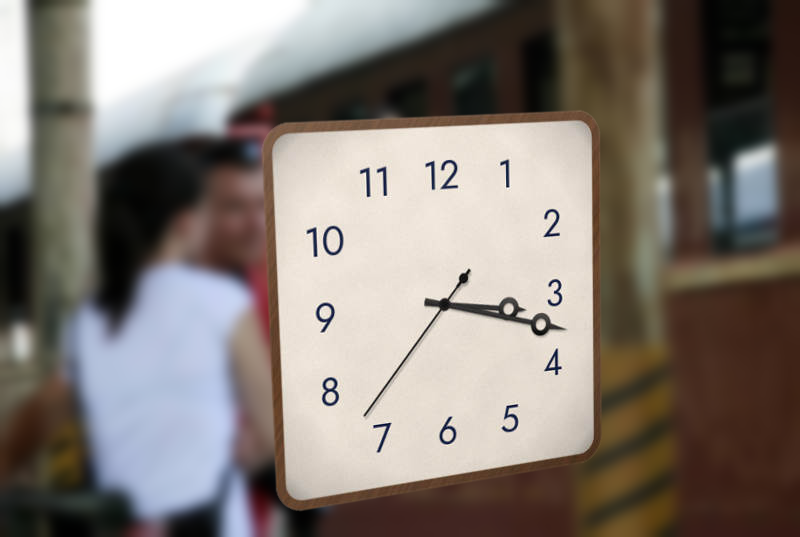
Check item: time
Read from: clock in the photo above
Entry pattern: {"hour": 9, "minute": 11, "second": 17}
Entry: {"hour": 3, "minute": 17, "second": 37}
